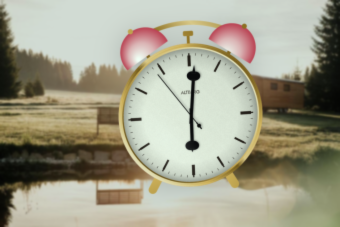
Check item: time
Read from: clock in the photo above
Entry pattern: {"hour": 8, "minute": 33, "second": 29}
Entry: {"hour": 6, "minute": 0, "second": 54}
